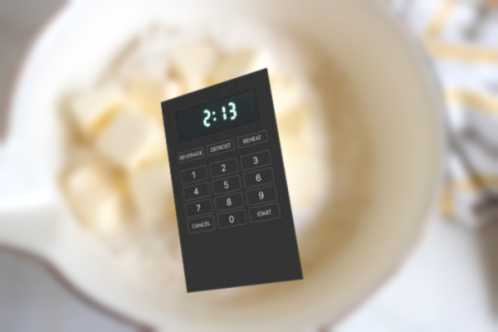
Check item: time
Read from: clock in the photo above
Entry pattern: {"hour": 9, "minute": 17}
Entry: {"hour": 2, "minute": 13}
